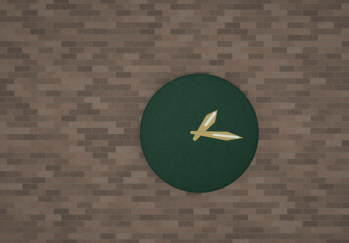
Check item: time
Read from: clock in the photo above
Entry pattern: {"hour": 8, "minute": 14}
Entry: {"hour": 1, "minute": 16}
